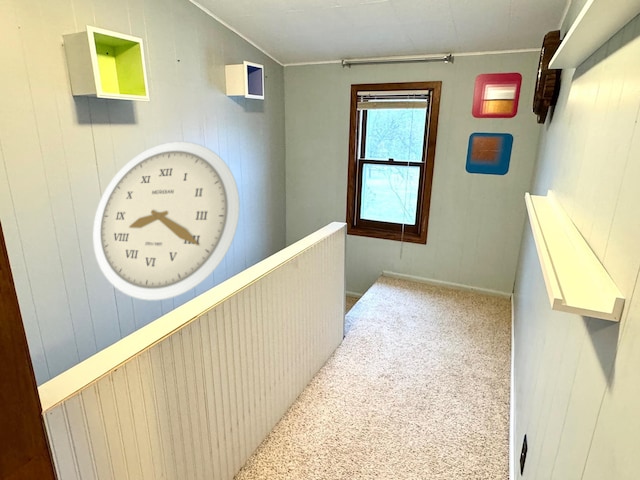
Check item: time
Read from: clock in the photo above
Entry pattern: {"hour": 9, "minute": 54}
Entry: {"hour": 8, "minute": 20}
